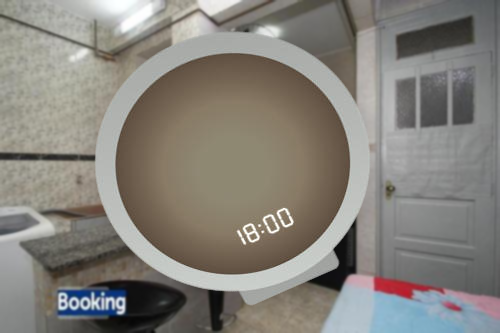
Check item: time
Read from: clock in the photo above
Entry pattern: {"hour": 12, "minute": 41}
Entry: {"hour": 18, "minute": 0}
